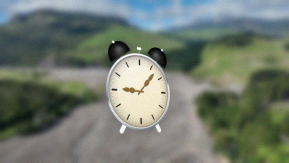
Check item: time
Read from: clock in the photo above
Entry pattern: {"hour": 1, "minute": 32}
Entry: {"hour": 9, "minute": 7}
